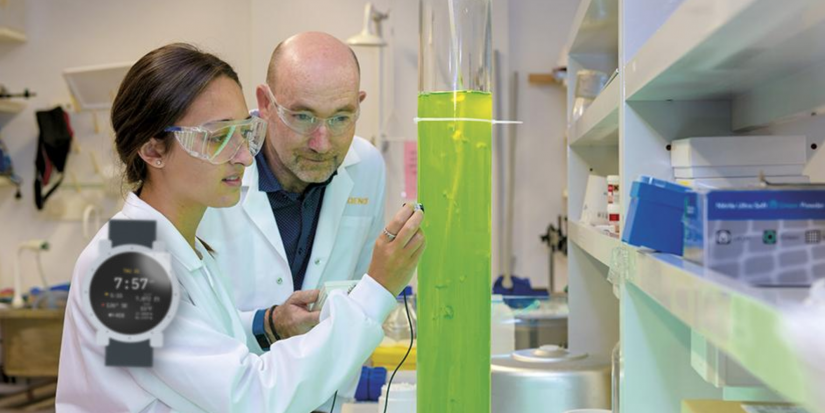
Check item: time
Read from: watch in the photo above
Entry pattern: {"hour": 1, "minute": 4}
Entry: {"hour": 7, "minute": 57}
